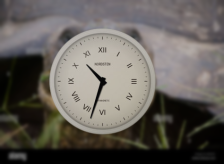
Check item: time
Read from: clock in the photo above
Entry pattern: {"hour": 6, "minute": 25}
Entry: {"hour": 10, "minute": 33}
